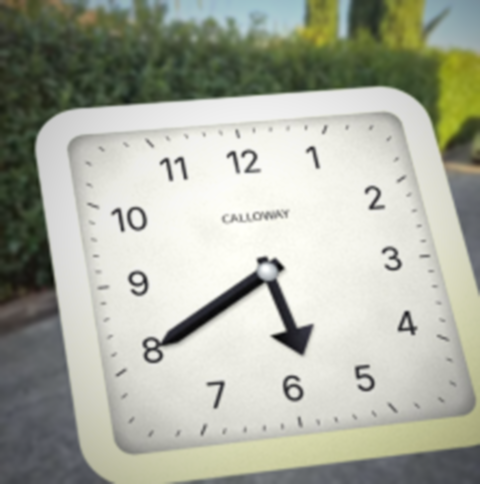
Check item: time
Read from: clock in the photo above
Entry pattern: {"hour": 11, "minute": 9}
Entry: {"hour": 5, "minute": 40}
